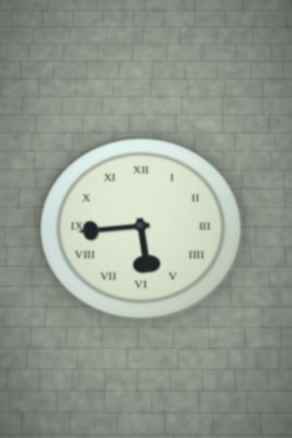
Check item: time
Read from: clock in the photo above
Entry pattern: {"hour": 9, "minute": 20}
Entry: {"hour": 5, "minute": 44}
